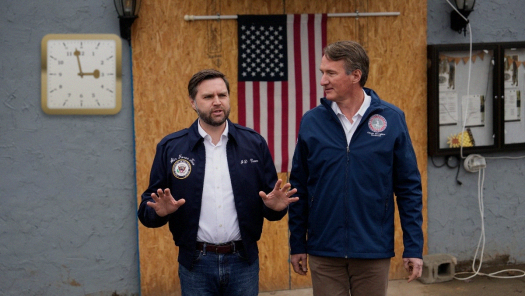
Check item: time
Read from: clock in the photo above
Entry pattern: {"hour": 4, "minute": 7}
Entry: {"hour": 2, "minute": 58}
